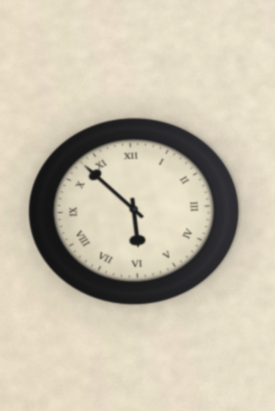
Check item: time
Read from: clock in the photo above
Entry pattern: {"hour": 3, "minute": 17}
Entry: {"hour": 5, "minute": 53}
